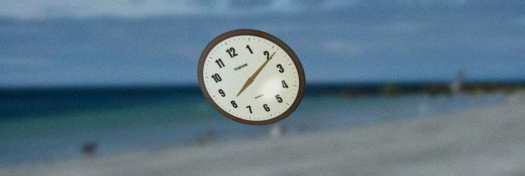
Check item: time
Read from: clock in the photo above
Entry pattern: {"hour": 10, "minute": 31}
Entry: {"hour": 8, "minute": 11}
